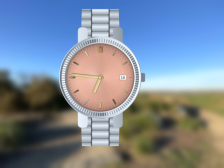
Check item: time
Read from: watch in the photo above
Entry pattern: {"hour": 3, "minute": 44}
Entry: {"hour": 6, "minute": 46}
